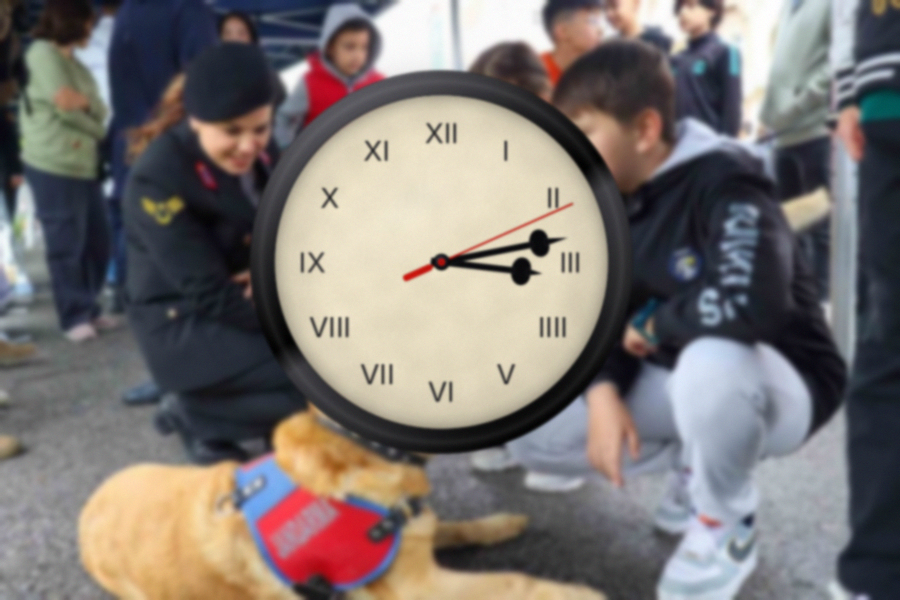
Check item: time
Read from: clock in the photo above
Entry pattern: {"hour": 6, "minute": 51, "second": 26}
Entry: {"hour": 3, "minute": 13, "second": 11}
